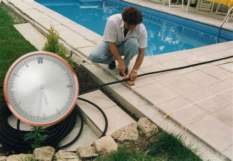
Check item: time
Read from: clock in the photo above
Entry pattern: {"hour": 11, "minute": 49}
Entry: {"hour": 5, "minute": 32}
